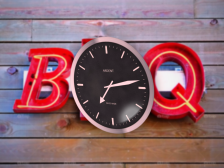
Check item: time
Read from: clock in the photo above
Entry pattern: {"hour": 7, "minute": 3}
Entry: {"hour": 7, "minute": 13}
